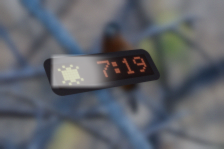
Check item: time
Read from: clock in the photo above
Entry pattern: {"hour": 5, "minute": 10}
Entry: {"hour": 7, "minute": 19}
